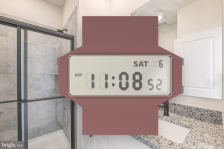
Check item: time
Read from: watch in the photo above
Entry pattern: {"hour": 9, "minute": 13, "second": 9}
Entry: {"hour": 11, "minute": 8, "second": 52}
